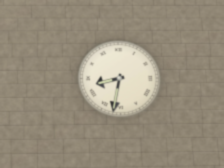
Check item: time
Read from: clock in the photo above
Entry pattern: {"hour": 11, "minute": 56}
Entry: {"hour": 8, "minute": 32}
